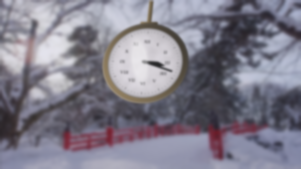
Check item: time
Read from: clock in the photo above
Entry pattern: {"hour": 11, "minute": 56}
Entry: {"hour": 3, "minute": 18}
